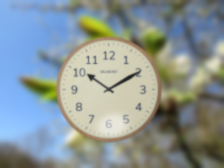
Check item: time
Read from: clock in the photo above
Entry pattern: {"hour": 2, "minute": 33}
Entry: {"hour": 10, "minute": 10}
